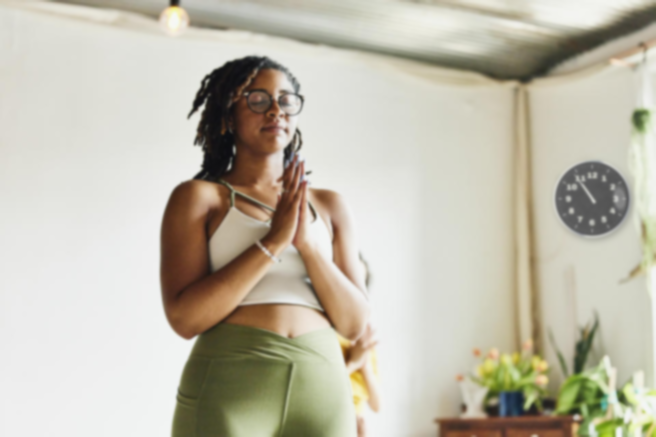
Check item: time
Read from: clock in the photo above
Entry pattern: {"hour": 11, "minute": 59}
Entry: {"hour": 10, "minute": 54}
